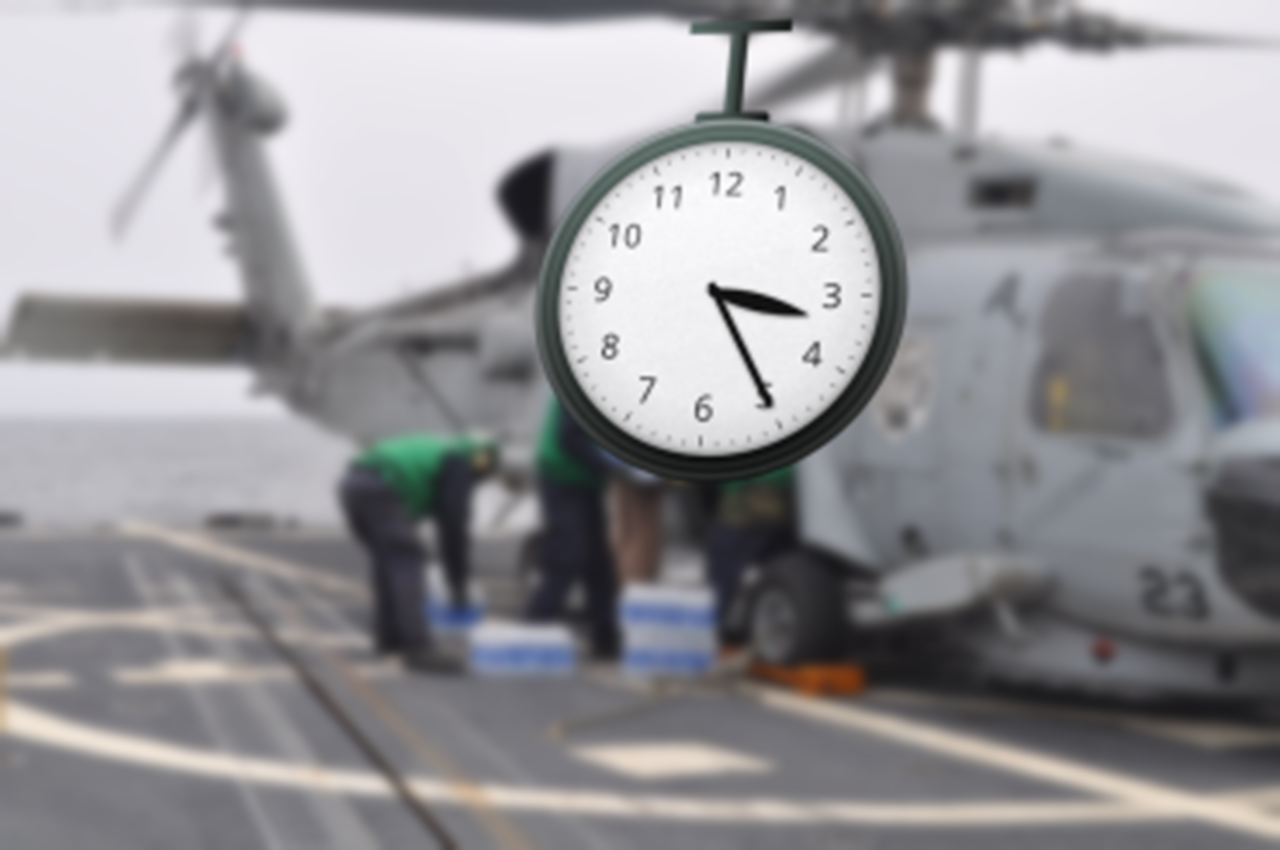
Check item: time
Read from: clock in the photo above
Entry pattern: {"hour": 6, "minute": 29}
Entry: {"hour": 3, "minute": 25}
